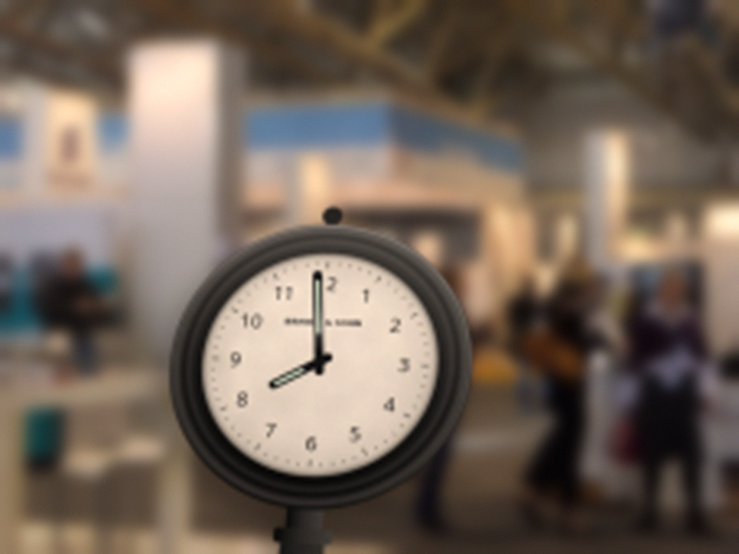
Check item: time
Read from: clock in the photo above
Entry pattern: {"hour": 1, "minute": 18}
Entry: {"hour": 7, "minute": 59}
